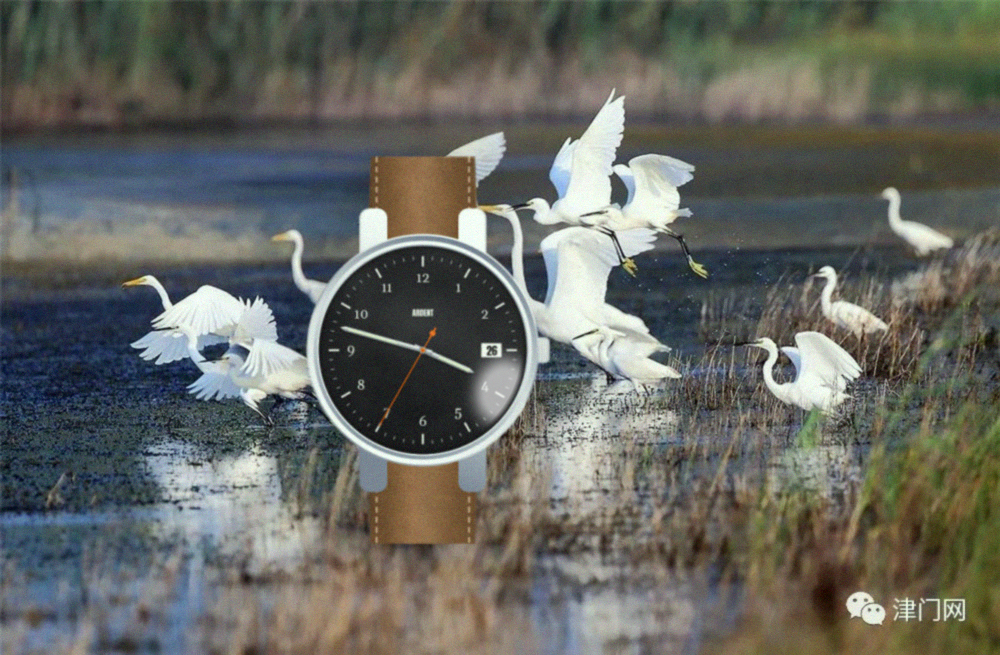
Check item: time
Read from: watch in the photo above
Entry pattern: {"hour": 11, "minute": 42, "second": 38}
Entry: {"hour": 3, "minute": 47, "second": 35}
